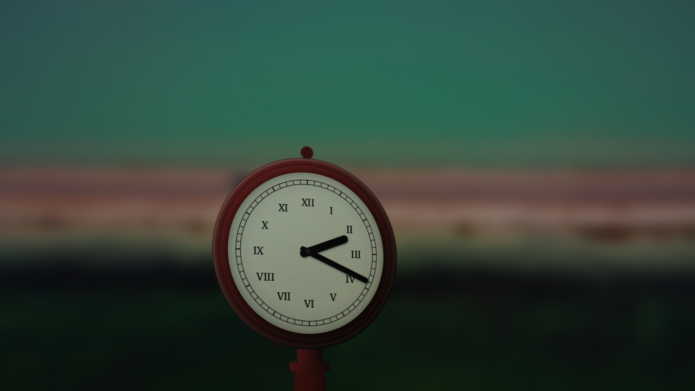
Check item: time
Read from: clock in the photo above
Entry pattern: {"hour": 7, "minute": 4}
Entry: {"hour": 2, "minute": 19}
